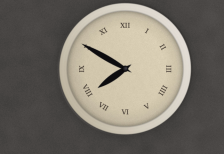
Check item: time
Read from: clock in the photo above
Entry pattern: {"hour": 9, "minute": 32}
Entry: {"hour": 7, "minute": 50}
